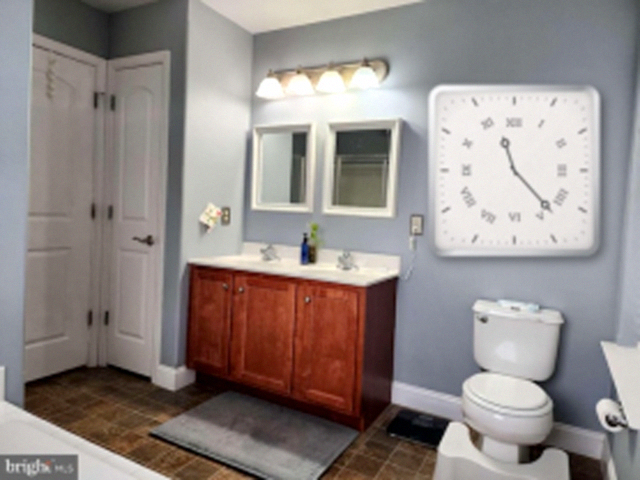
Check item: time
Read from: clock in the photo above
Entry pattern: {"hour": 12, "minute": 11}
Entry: {"hour": 11, "minute": 23}
